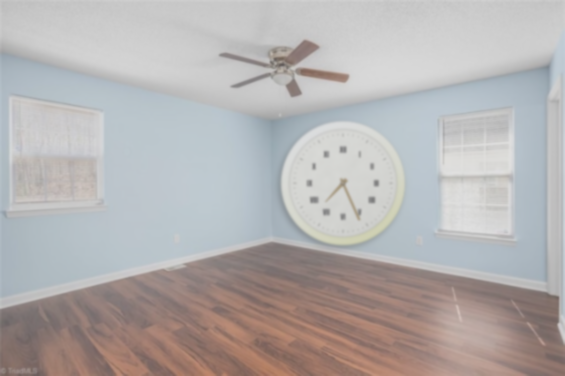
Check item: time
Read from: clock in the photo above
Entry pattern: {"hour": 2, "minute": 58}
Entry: {"hour": 7, "minute": 26}
